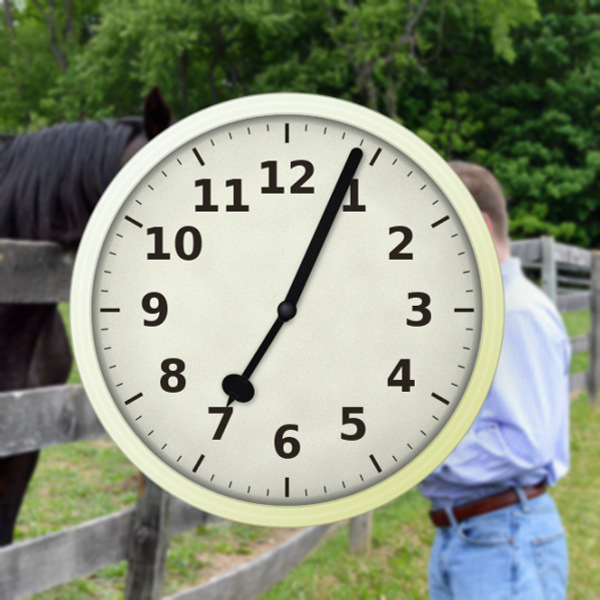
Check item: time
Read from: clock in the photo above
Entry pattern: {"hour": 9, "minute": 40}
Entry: {"hour": 7, "minute": 4}
